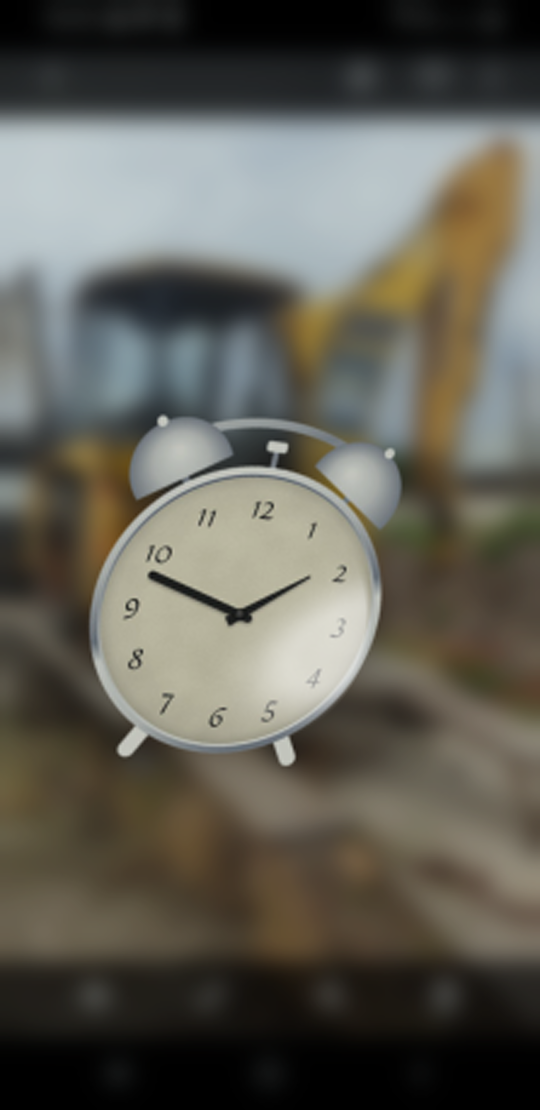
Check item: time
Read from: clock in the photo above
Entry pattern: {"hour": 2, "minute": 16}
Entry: {"hour": 1, "minute": 48}
